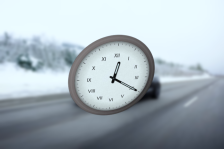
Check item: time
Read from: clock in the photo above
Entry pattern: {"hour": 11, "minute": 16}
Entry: {"hour": 12, "minute": 20}
